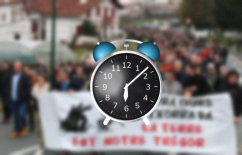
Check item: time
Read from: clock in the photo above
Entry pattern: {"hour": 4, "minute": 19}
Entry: {"hour": 6, "minute": 8}
